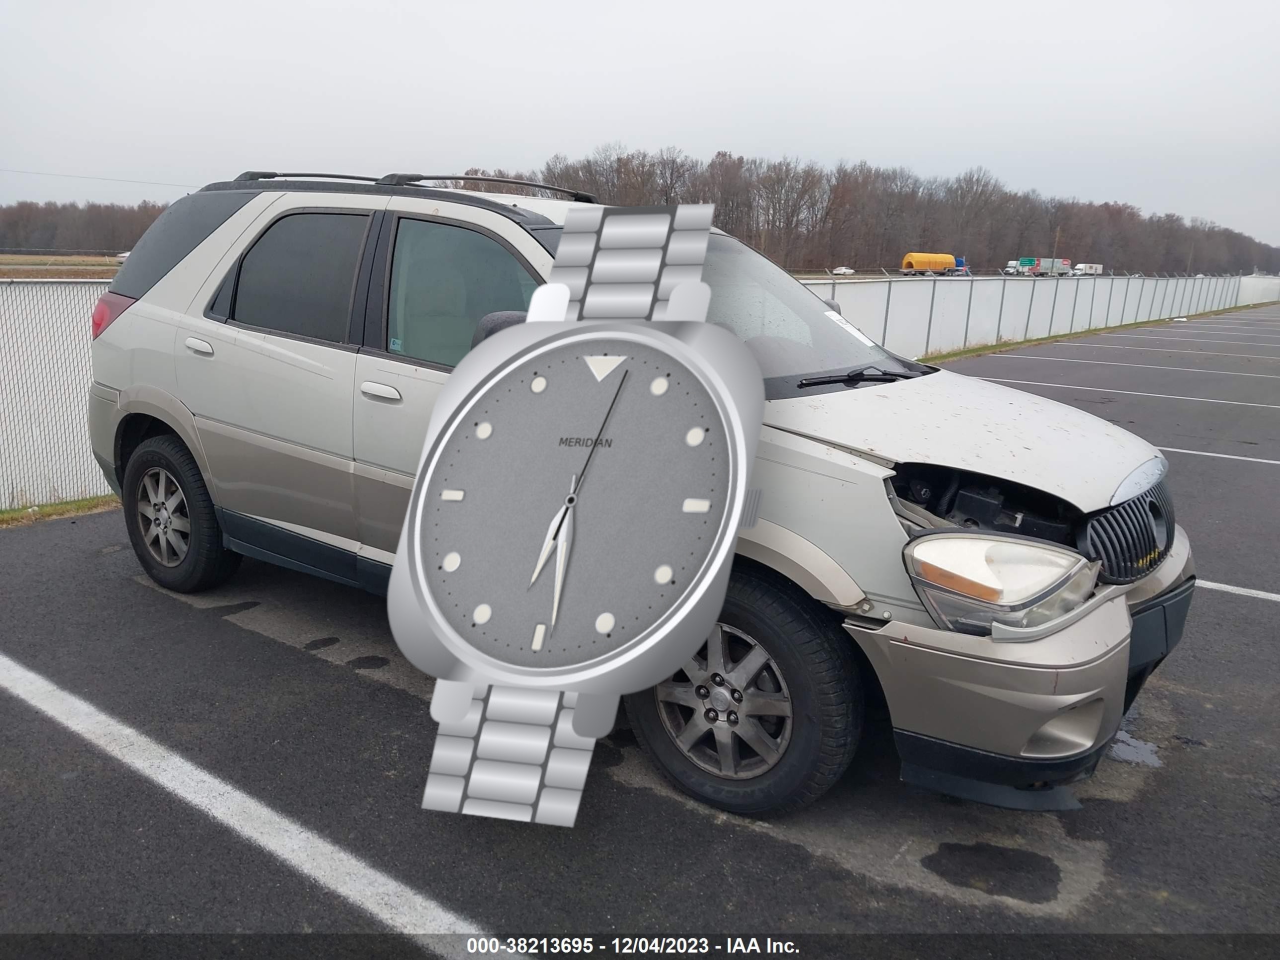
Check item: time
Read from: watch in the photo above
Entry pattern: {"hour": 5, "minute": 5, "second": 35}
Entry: {"hour": 6, "minute": 29, "second": 2}
